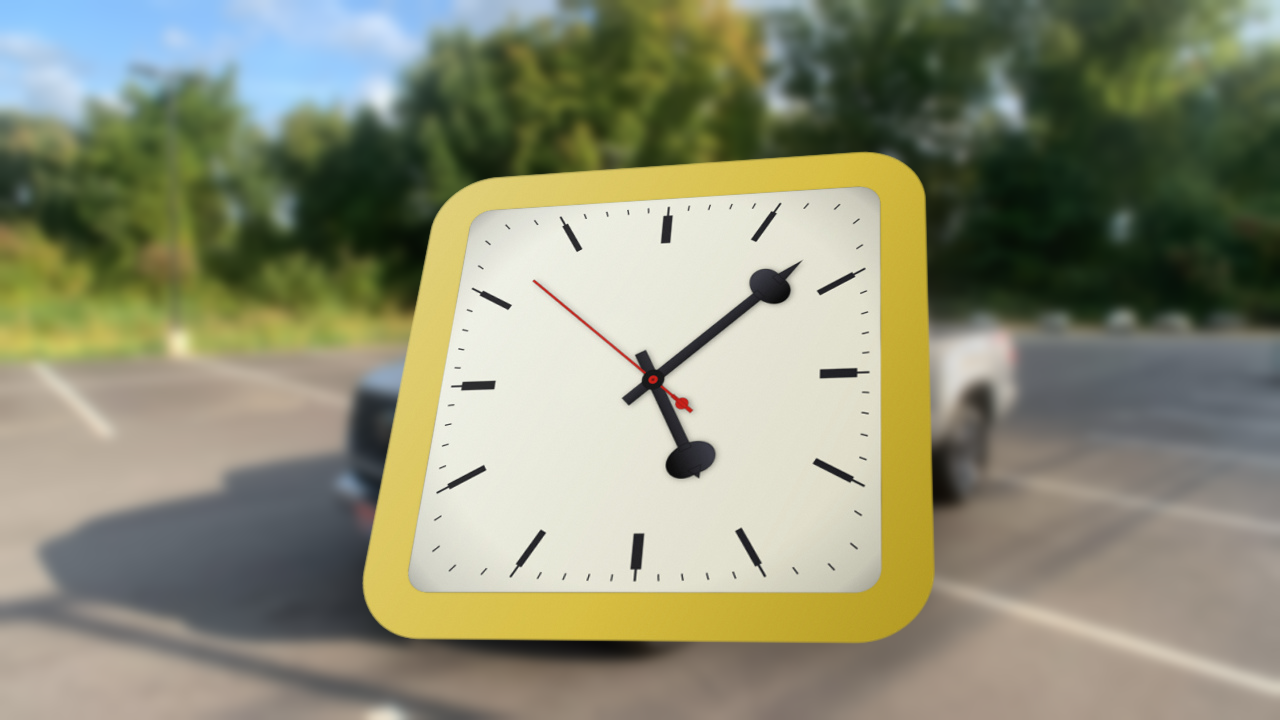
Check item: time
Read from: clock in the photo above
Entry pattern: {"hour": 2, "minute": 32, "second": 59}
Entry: {"hour": 5, "minute": 7, "second": 52}
